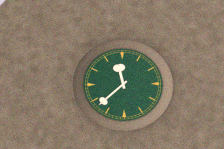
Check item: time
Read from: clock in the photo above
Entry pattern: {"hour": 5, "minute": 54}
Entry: {"hour": 11, "minute": 38}
